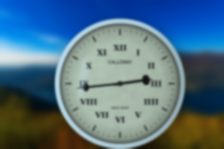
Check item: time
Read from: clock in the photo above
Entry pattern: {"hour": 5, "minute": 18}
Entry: {"hour": 2, "minute": 44}
